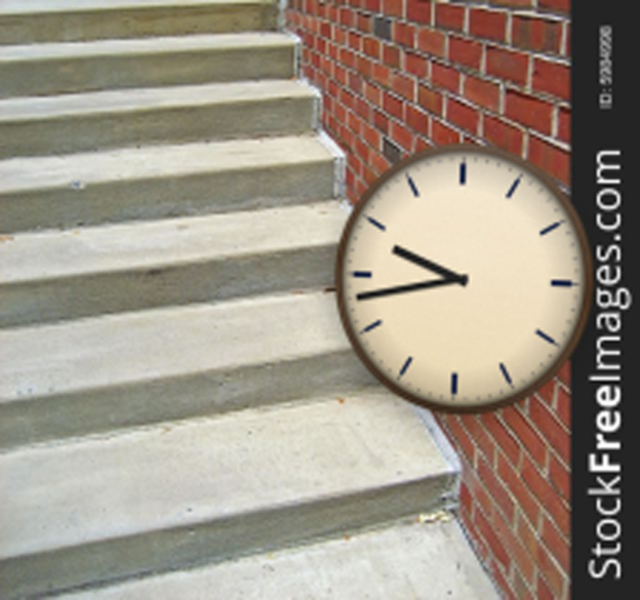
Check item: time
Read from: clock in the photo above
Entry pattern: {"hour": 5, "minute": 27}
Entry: {"hour": 9, "minute": 43}
